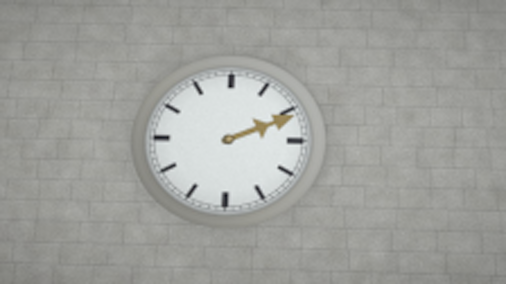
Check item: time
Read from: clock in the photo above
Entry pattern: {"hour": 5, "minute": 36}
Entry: {"hour": 2, "minute": 11}
